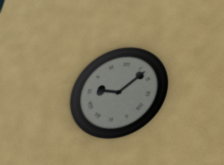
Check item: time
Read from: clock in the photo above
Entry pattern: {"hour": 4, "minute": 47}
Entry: {"hour": 9, "minute": 7}
